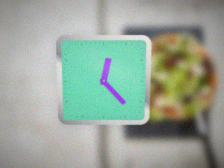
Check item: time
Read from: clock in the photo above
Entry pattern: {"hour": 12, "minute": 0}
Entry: {"hour": 12, "minute": 23}
